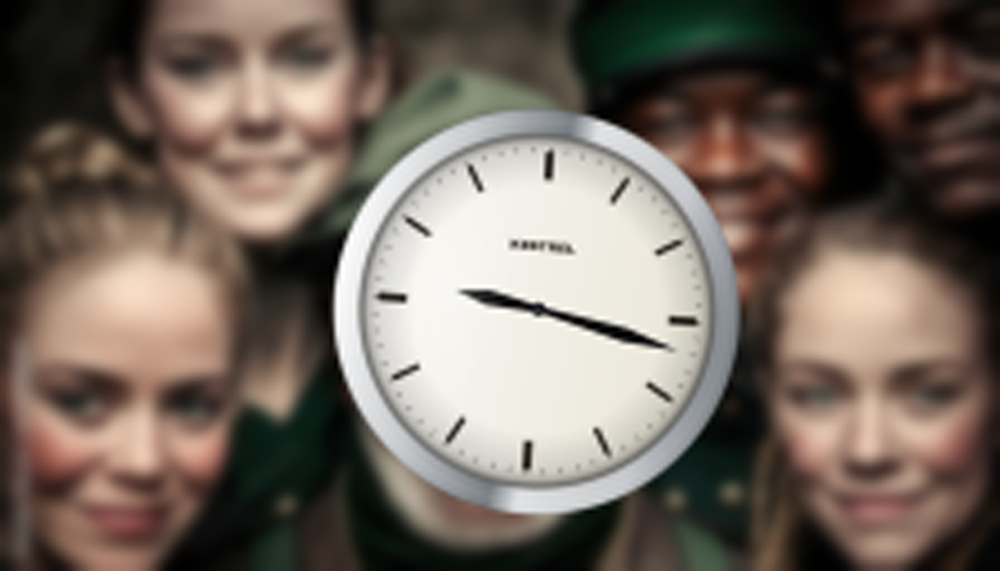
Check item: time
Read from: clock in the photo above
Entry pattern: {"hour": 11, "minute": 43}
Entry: {"hour": 9, "minute": 17}
